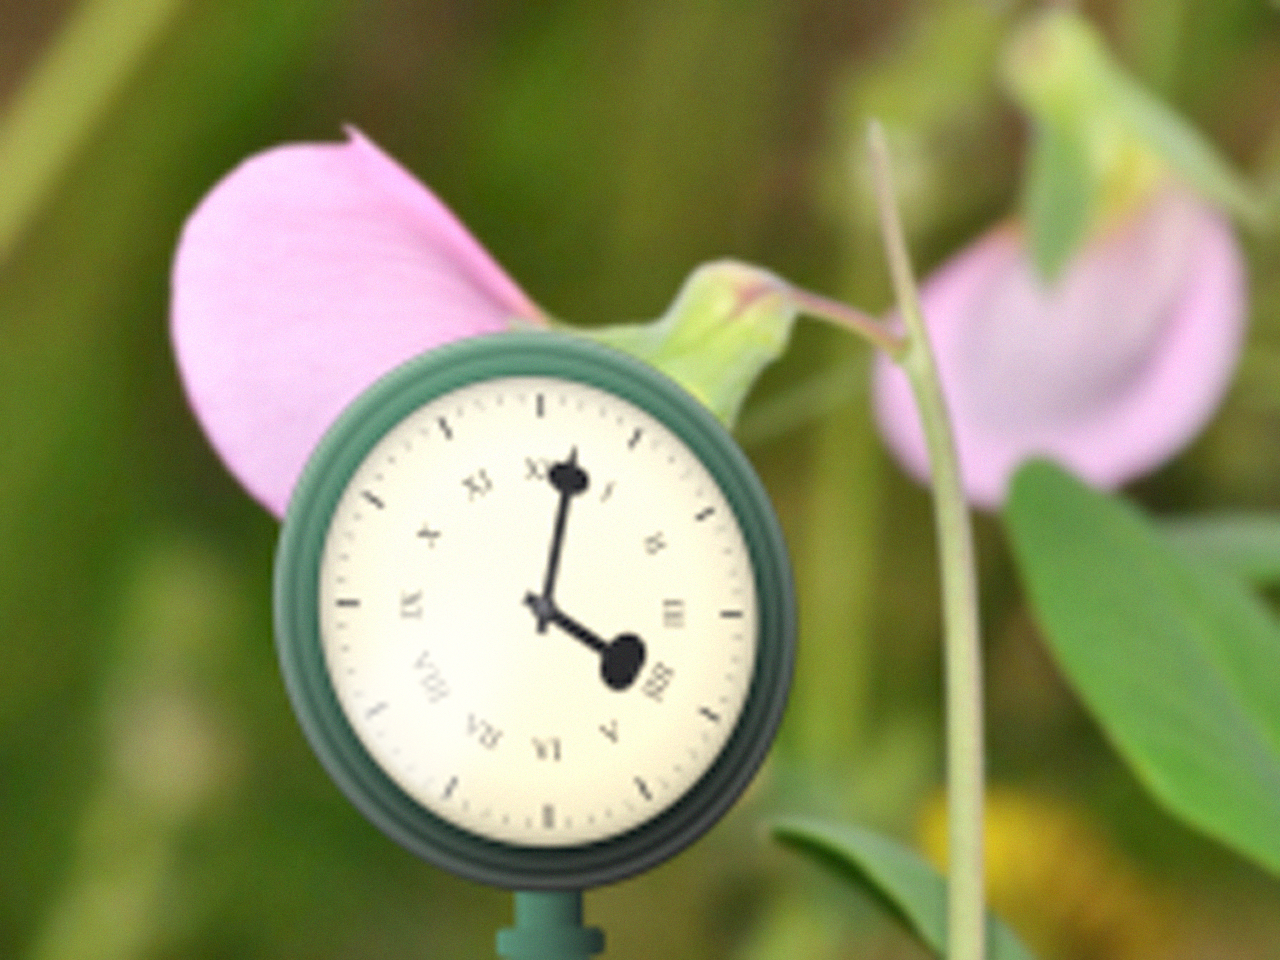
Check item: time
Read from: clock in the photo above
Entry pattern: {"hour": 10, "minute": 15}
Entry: {"hour": 4, "minute": 2}
